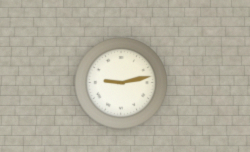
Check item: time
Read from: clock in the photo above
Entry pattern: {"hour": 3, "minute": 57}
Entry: {"hour": 9, "minute": 13}
